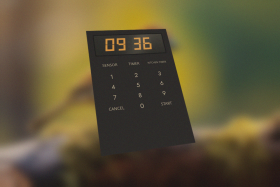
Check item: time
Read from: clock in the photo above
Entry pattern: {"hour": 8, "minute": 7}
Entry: {"hour": 9, "minute": 36}
